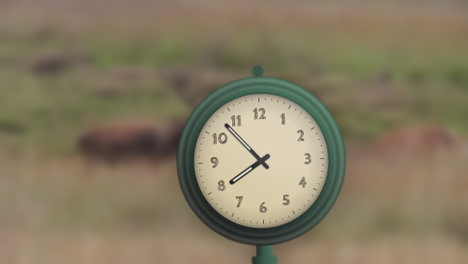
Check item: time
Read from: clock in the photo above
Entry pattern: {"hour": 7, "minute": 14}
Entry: {"hour": 7, "minute": 53}
